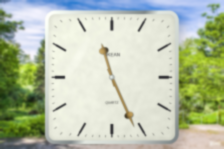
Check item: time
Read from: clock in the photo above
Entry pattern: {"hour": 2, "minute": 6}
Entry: {"hour": 11, "minute": 26}
